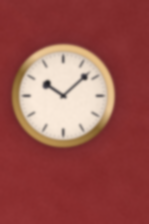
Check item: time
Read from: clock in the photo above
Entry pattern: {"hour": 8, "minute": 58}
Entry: {"hour": 10, "minute": 8}
